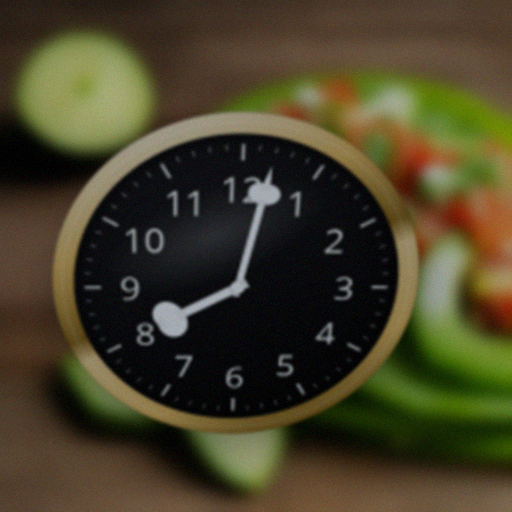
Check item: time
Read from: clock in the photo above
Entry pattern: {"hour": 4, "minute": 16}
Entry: {"hour": 8, "minute": 2}
